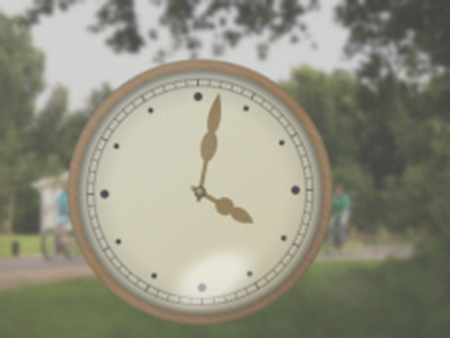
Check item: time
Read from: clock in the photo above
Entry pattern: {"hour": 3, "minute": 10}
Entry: {"hour": 4, "minute": 2}
